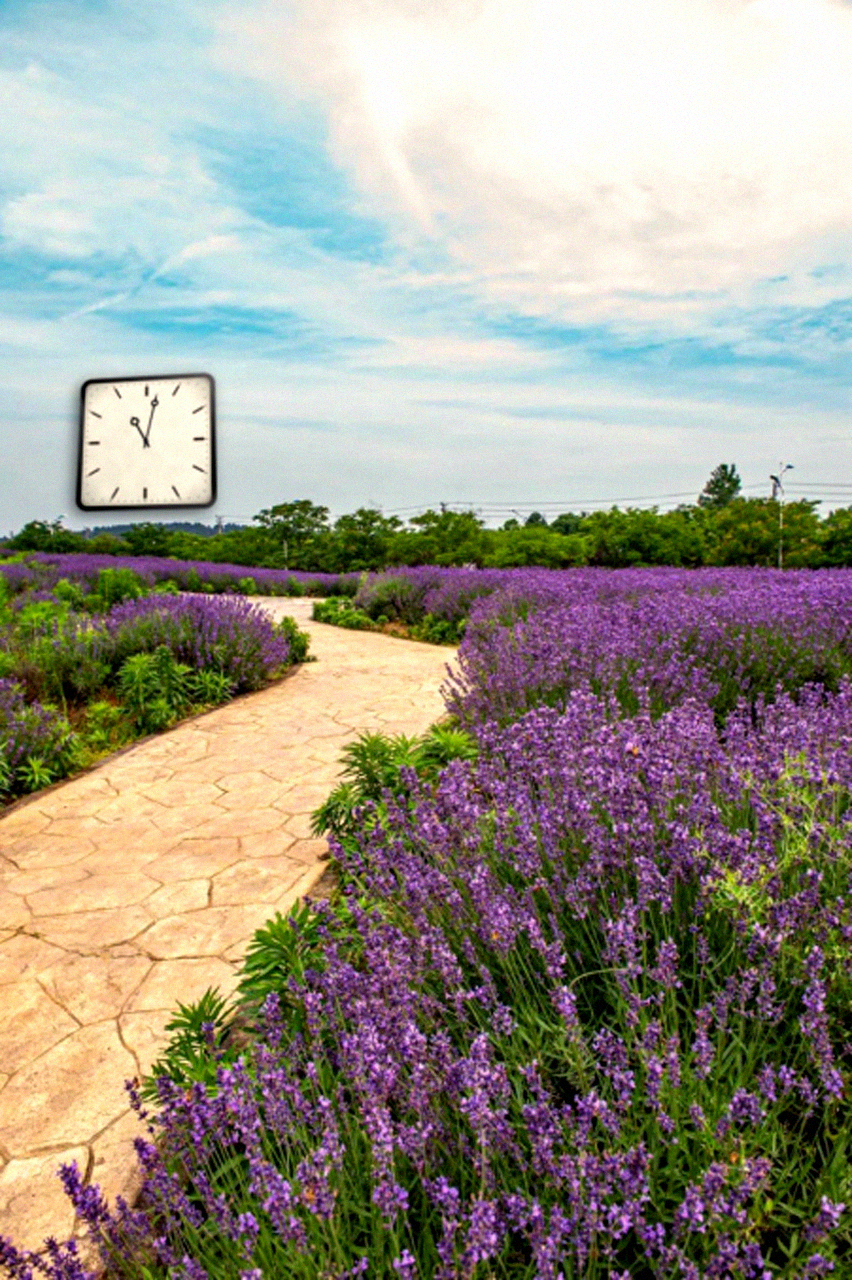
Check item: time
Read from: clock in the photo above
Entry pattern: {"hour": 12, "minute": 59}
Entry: {"hour": 11, "minute": 2}
